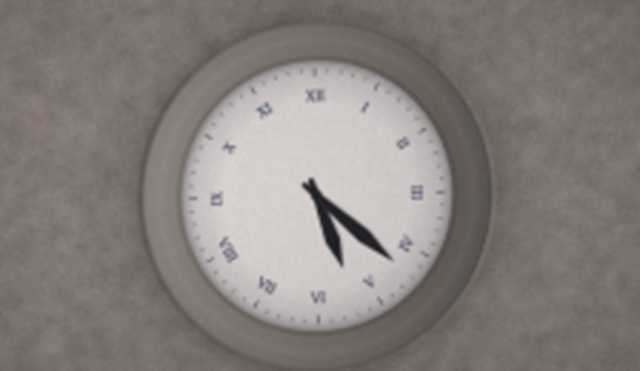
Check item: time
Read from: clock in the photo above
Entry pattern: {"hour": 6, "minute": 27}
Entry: {"hour": 5, "minute": 22}
